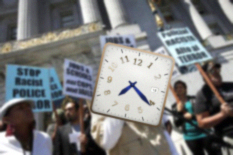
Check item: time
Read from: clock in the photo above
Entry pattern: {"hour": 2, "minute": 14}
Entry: {"hour": 7, "minute": 21}
